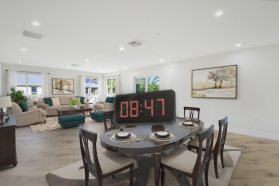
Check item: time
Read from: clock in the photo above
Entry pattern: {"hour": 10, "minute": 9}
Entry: {"hour": 8, "minute": 47}
